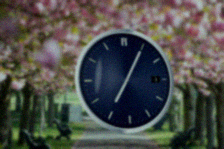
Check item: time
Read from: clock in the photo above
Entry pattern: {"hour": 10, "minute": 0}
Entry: {"hour": 7, "minute": 5}
